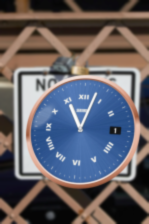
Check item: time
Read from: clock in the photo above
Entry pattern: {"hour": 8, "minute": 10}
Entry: {"hour": 11, "minute": 3}
